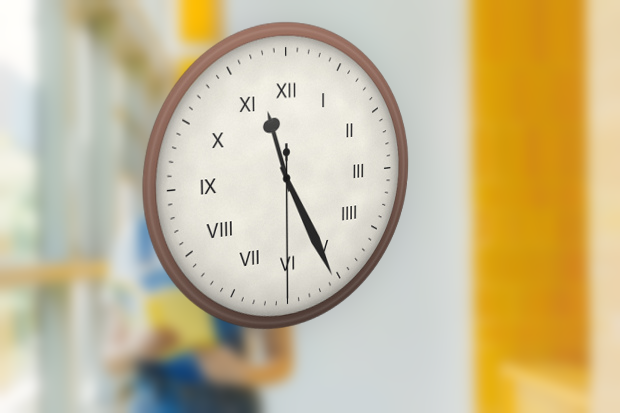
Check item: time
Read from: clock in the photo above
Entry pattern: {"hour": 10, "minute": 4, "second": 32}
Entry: {"hour": 11, "minute": 25, "second": 30}
